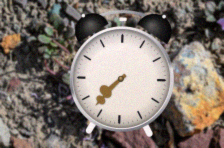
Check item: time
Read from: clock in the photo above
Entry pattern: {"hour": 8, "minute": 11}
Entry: {"hour": 7, "minute": 37}
